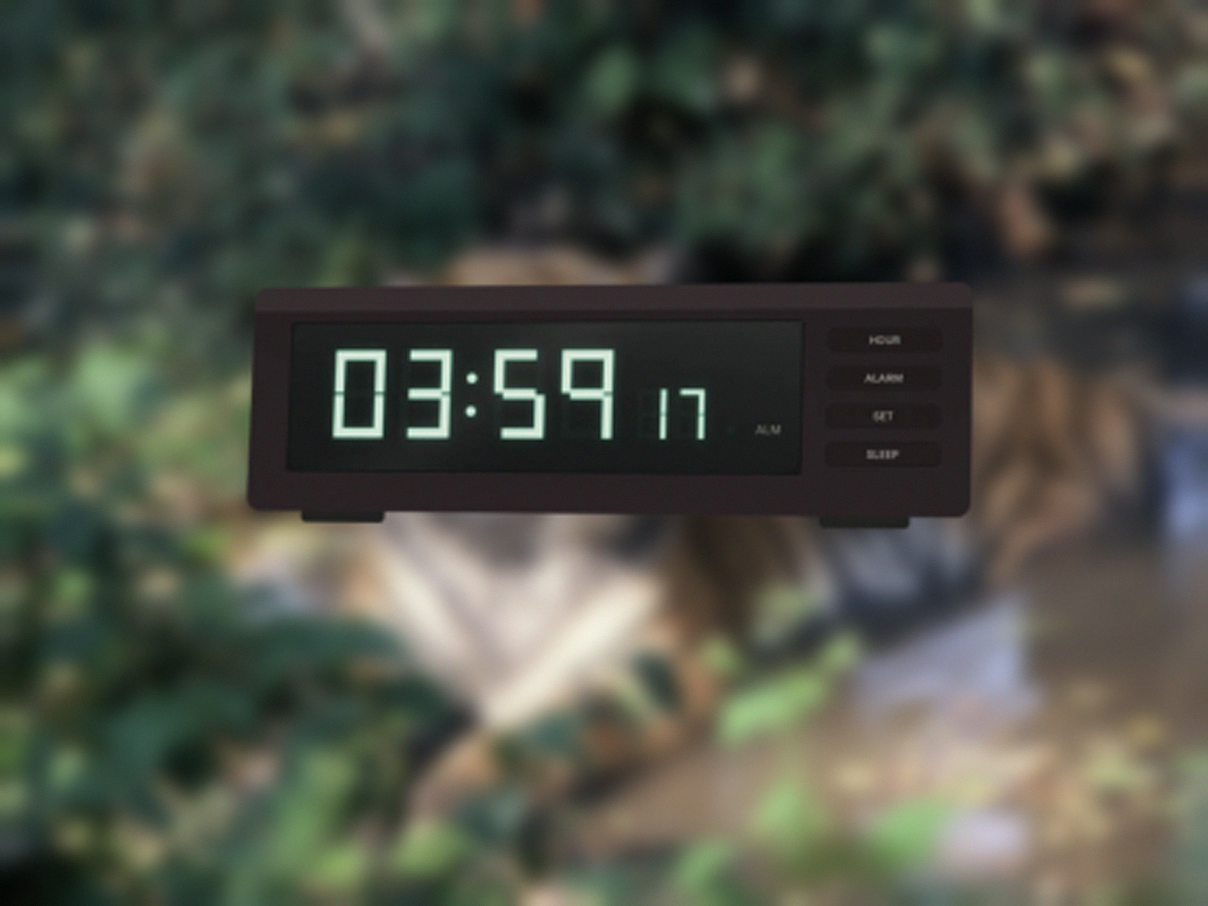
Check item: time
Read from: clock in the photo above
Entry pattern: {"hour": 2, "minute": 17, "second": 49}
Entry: {"hour": 3, "minute": 59, "second": 17}
